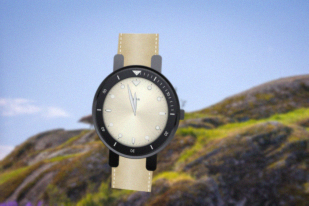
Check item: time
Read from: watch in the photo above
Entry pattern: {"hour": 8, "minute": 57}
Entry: {"hour": 11, "minute": 57}
